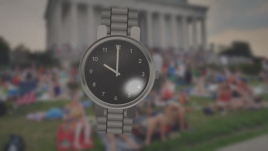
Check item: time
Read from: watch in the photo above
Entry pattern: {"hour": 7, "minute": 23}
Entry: {"hour": 10, "minute": 0}
